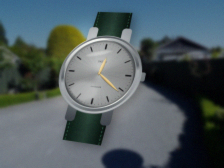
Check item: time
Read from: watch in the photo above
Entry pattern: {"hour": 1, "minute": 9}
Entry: {"hour": 12, "minute": 21}
